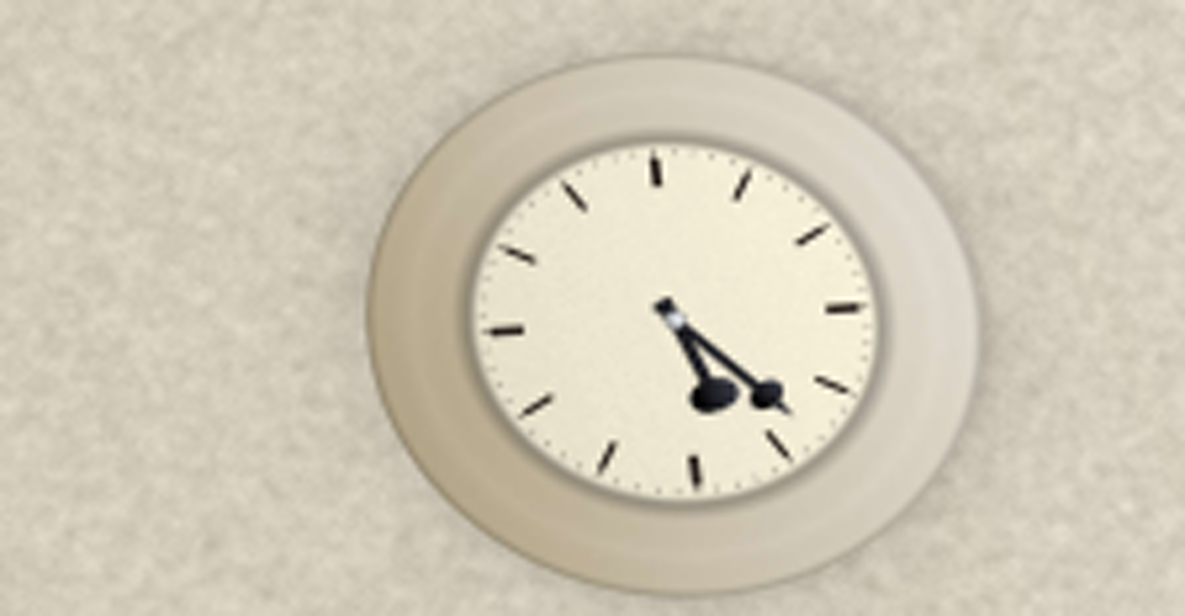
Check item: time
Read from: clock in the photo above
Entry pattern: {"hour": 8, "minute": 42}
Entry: {"hour": 5, "minute": 23}
